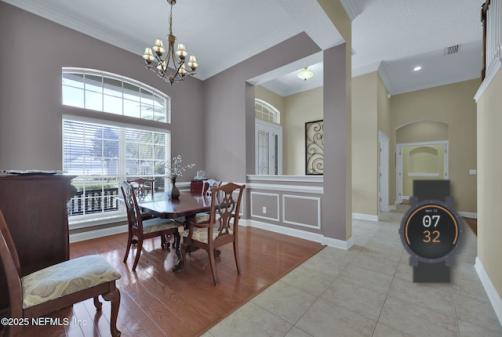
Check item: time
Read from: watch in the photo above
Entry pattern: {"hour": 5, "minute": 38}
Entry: {"hour": 7, "minute": 32}
